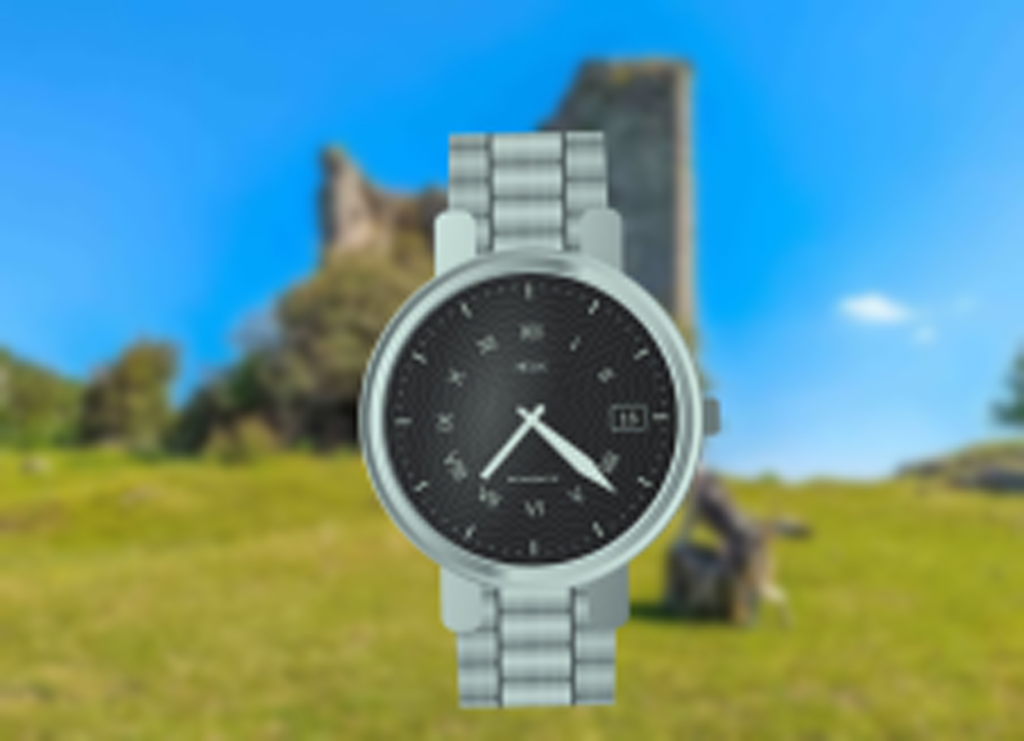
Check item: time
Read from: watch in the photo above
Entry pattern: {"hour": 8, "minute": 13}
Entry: {"hour": 7, "minute": 22}
